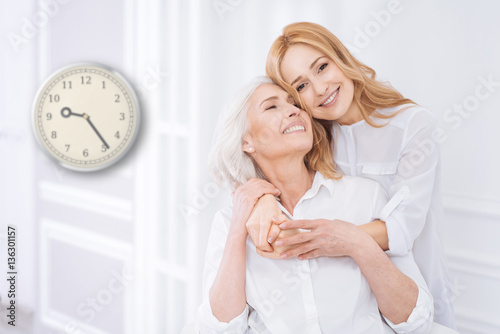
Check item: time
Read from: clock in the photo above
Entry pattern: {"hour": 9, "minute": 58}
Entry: {"hour": 9, "minute": 24}
